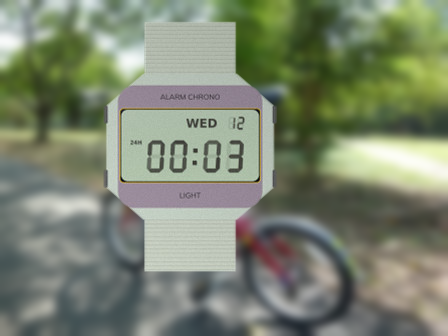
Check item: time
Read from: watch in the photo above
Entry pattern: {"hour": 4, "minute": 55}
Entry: {"hour": 0, "minute": 3}
